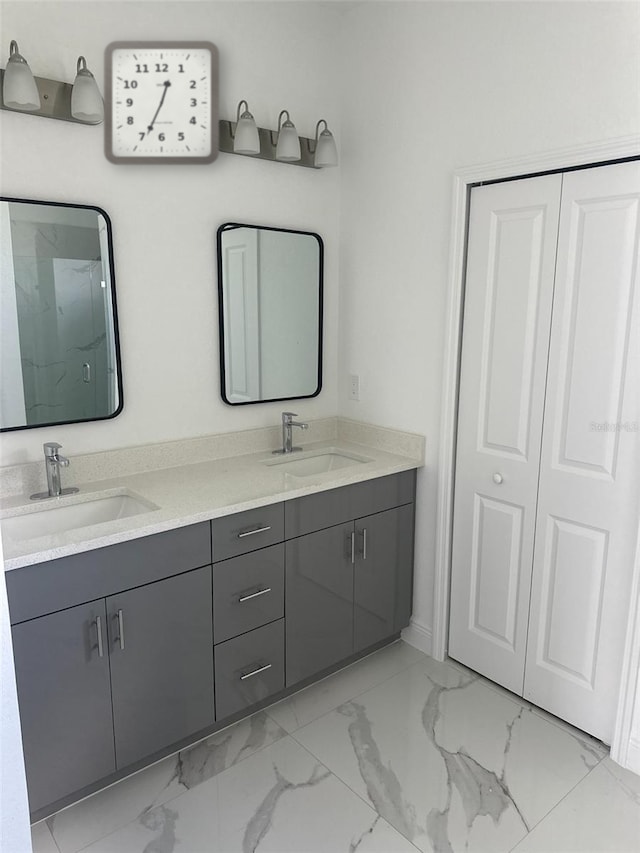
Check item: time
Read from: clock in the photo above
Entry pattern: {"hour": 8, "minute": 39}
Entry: {"hour": 12, "minute": 34}
